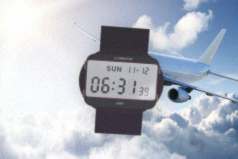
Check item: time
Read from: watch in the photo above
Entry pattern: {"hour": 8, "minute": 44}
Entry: {"hour": 6, "minute": 31}
